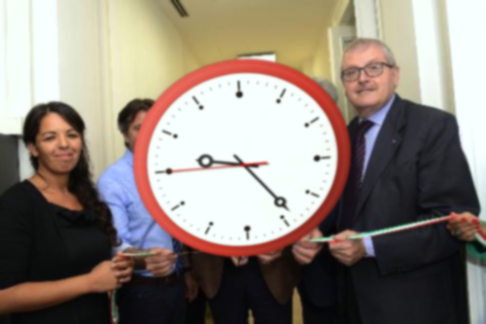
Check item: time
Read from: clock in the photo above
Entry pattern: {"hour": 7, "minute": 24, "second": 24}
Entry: {"hour": 9, "minute": 23, "second": 45}
